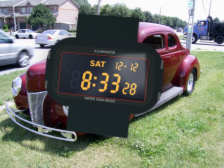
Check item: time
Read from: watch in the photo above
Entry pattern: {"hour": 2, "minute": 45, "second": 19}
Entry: {"hour": 8, "minute": 33, "second": 28}
